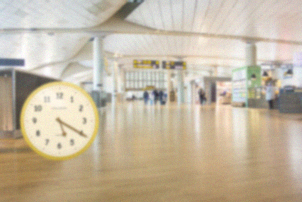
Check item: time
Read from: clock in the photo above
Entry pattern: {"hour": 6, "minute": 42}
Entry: {"hour": 5, "minute": 20}
